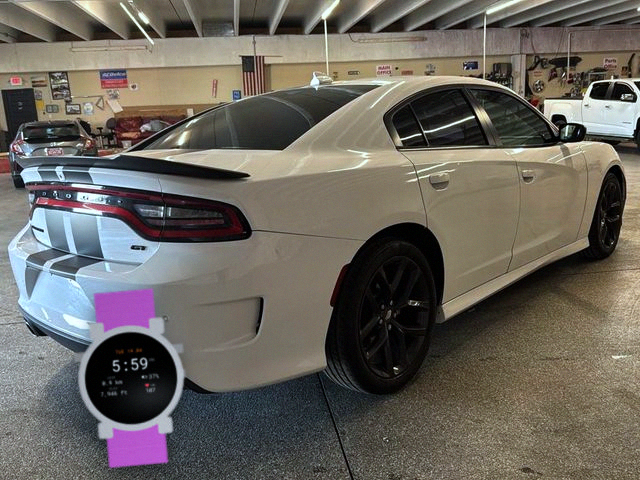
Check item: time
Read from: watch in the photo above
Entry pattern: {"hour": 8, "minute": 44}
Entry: {"hour": 5, "minute": 59}
